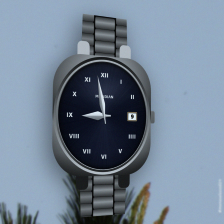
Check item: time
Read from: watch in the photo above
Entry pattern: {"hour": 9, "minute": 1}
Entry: {"hour": 8, "minute": 58}
